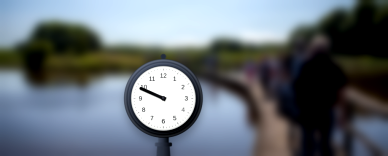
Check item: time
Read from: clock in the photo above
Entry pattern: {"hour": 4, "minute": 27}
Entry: {"hour": 9, "minute": 49}
